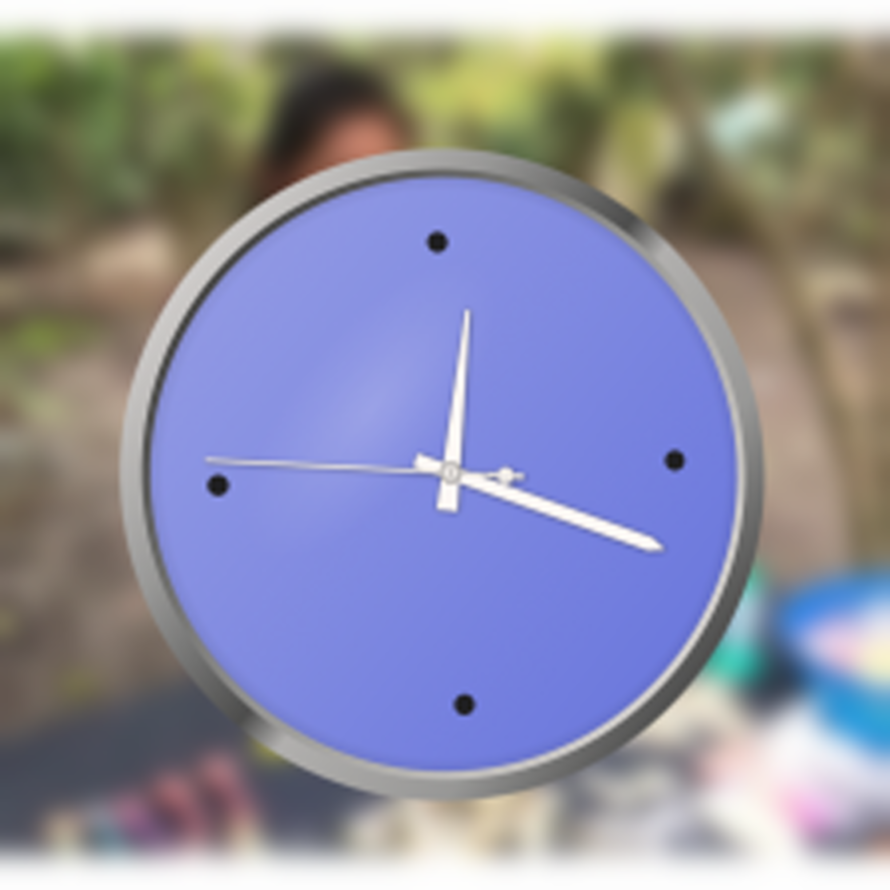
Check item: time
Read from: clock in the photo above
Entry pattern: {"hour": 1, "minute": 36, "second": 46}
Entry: {"hour": 12, "minute": 18, "second": 46}
